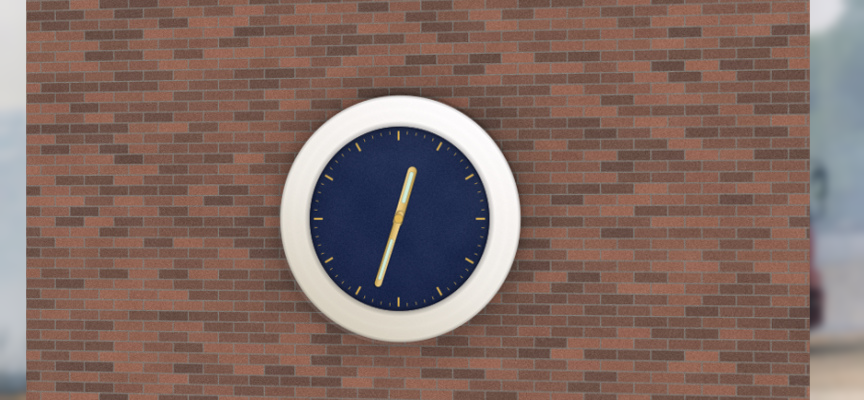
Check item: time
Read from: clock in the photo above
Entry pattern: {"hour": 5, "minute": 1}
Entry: {"hour": 12, "minute": 33}
